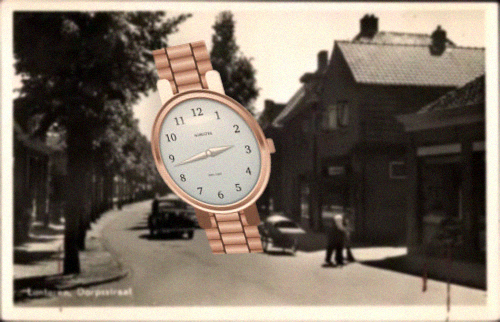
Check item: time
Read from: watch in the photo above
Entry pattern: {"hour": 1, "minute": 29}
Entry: {"hour": 2, "minute": 43}
